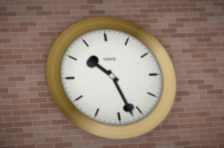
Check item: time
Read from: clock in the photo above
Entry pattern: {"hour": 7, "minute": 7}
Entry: {"hour": 10, "minute": 27}
